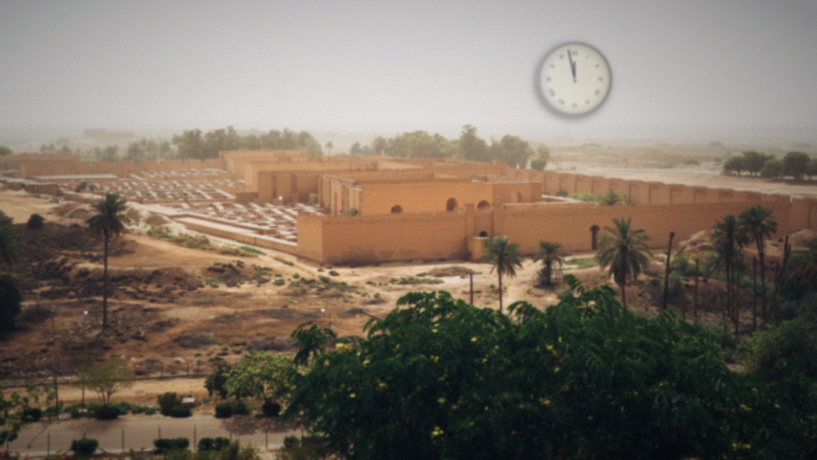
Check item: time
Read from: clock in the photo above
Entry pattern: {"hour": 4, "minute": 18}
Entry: {"hour": 11, "minute": 58}
